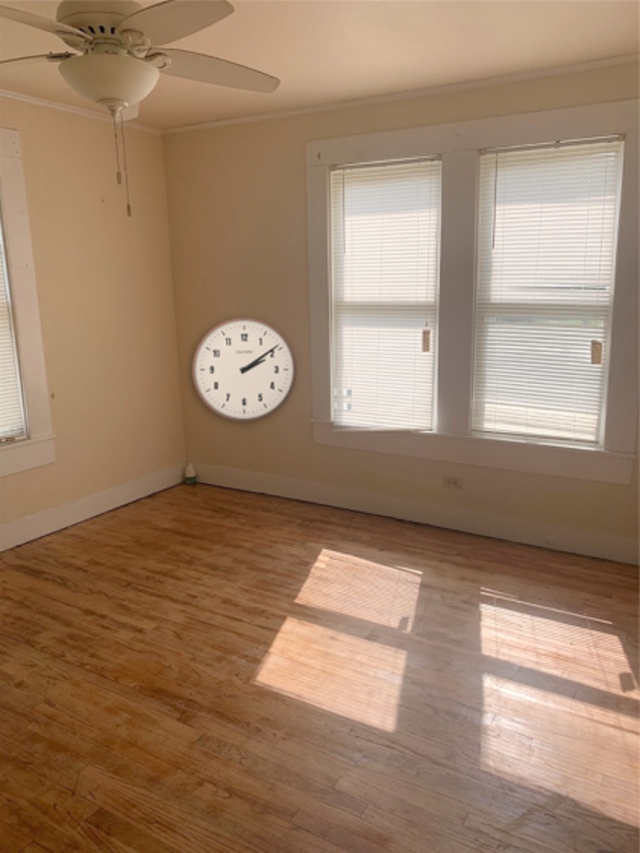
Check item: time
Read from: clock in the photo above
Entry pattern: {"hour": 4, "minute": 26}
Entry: {"hour": 2, "minute": 9}
